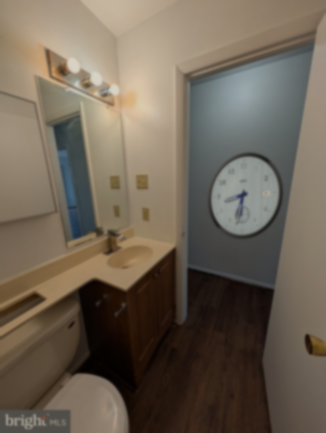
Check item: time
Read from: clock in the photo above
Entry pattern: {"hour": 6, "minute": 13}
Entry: {"hour": 8, "minute": 32}
